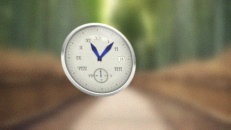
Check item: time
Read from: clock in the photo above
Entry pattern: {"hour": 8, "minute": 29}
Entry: {"hour": 11, "minute": 7}
